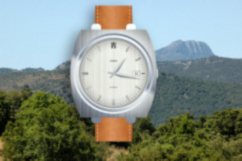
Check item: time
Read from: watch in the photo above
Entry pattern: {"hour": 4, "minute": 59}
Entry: {"hour": 1, "minute": 17}
